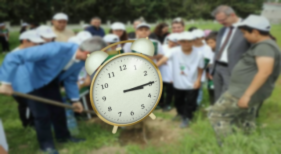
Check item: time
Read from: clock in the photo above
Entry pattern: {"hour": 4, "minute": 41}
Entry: {"hour": 3, "minute": 15}
